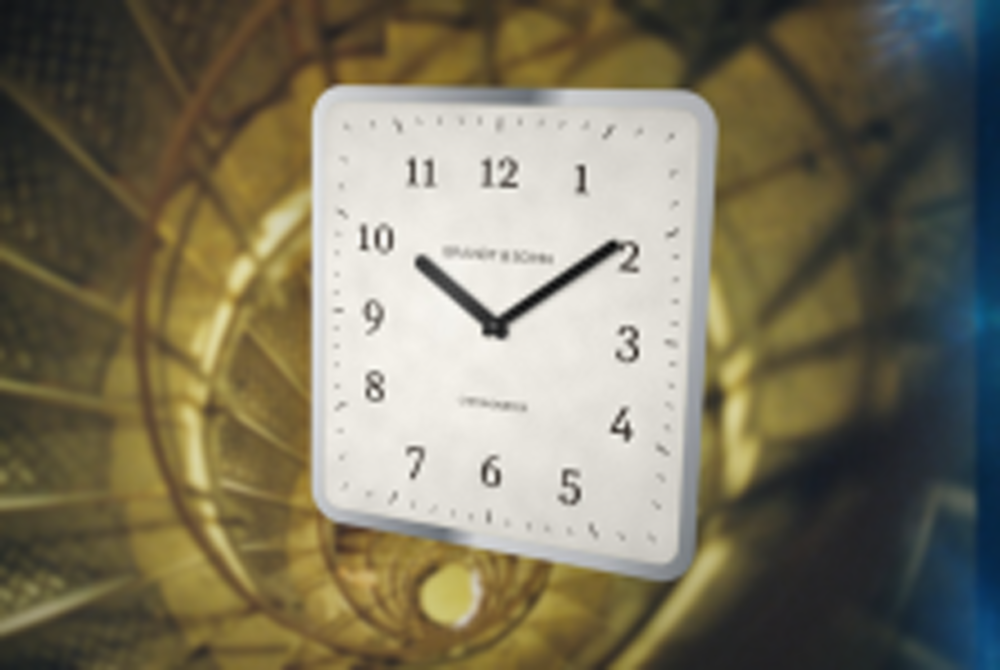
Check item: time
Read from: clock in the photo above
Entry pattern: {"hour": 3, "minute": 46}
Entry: {"hour": 10, "minute": 9}
